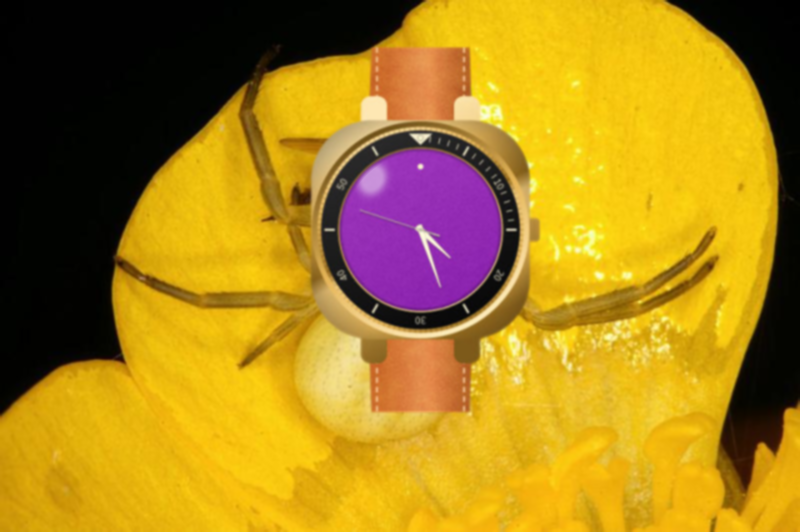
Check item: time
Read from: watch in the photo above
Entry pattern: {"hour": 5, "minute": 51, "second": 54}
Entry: {"hour": 4, "minute": 26, "second": 48}
